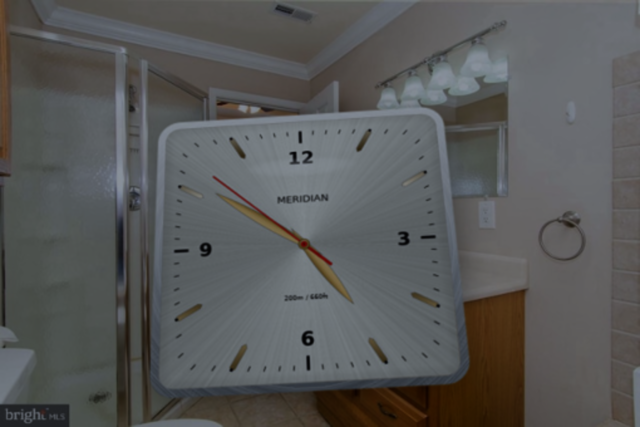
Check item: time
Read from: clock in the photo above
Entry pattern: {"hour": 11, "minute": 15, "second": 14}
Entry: {"hour": 4, "minute": 50, "second": 52}
